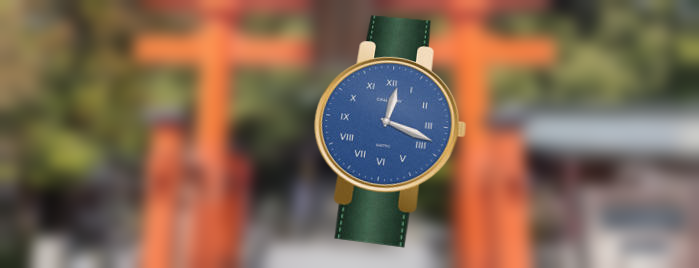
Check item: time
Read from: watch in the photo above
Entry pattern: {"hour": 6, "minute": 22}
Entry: {"hour": 12, "minute": 18}
